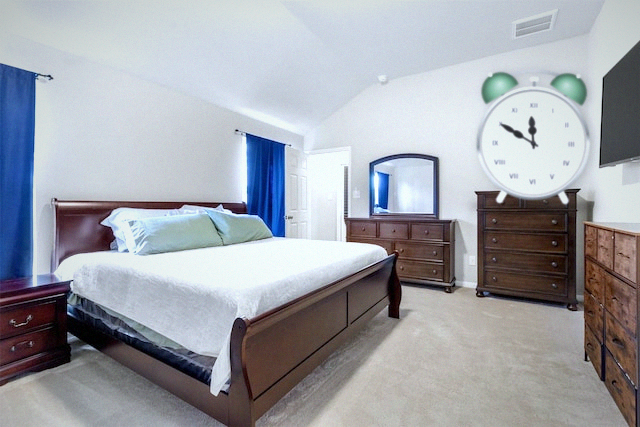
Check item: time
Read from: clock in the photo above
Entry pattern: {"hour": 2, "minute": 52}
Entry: {"hour": 11, "minute": 50}
